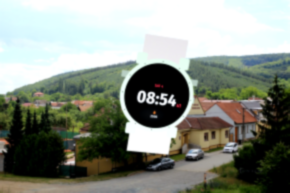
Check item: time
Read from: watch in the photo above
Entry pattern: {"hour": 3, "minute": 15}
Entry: {"hour": 8, "minute": 54}
